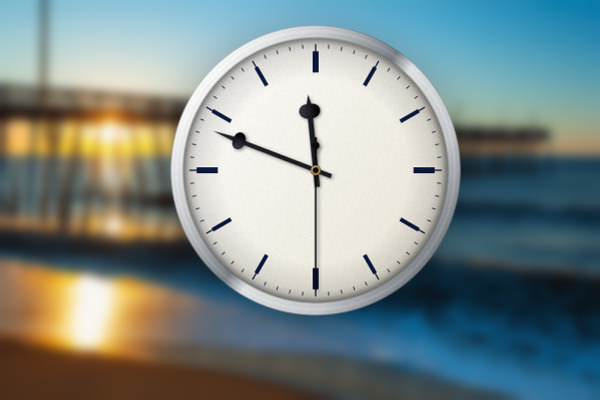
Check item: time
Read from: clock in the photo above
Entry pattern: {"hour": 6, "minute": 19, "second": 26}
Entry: {"hour": 11, "minute": 48, "second": 30}
